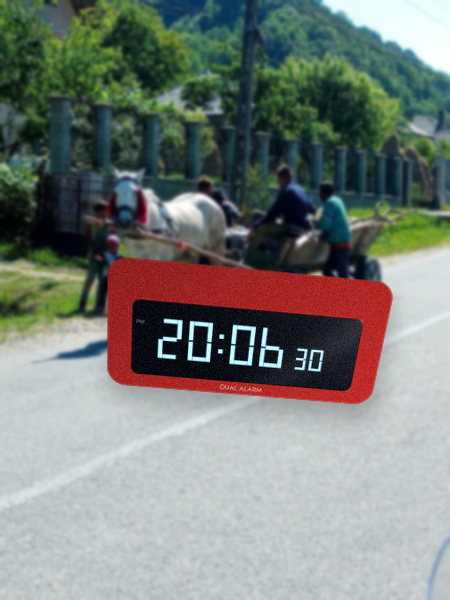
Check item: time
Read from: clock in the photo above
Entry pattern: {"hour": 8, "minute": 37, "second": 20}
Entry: {"hour": 20, "minute": 6, "second": 30}
